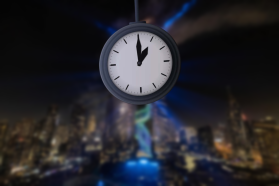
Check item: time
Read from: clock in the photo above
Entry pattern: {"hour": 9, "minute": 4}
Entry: {"hour": 1, "minute": 0}
